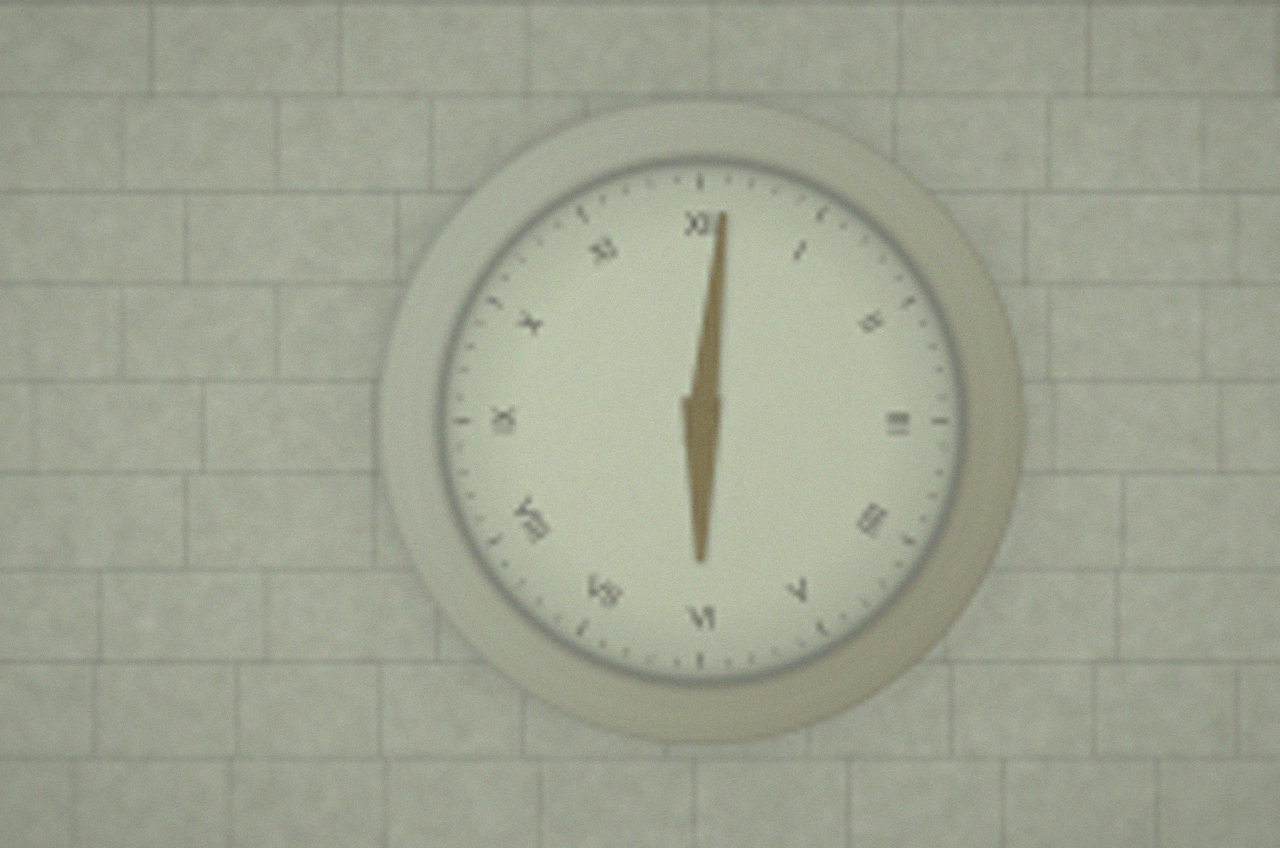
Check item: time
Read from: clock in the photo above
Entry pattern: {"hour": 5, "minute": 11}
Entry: {"hour": 6, "minute": 1}
